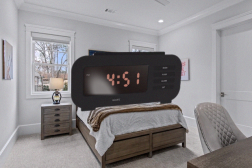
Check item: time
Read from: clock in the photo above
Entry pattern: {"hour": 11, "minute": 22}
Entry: {"hour": 4, "minute": 51}
